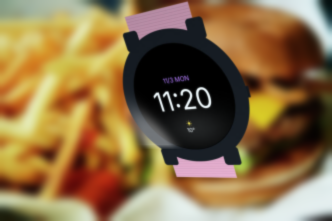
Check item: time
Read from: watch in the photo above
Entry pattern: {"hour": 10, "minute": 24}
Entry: {"hour": 11, "minute": 20}
